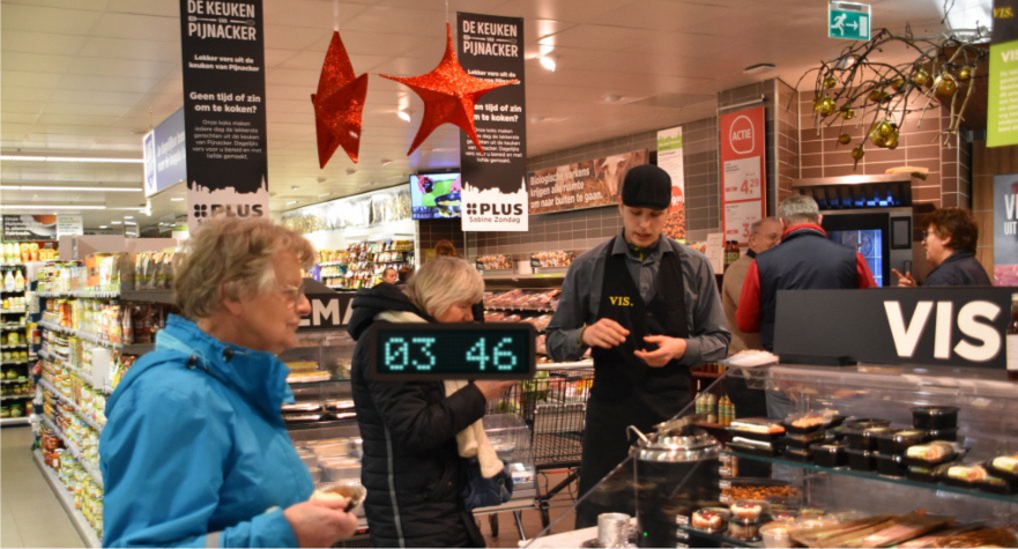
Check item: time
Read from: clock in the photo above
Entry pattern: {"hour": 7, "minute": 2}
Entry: {"hour": 3, "minute": 46}
